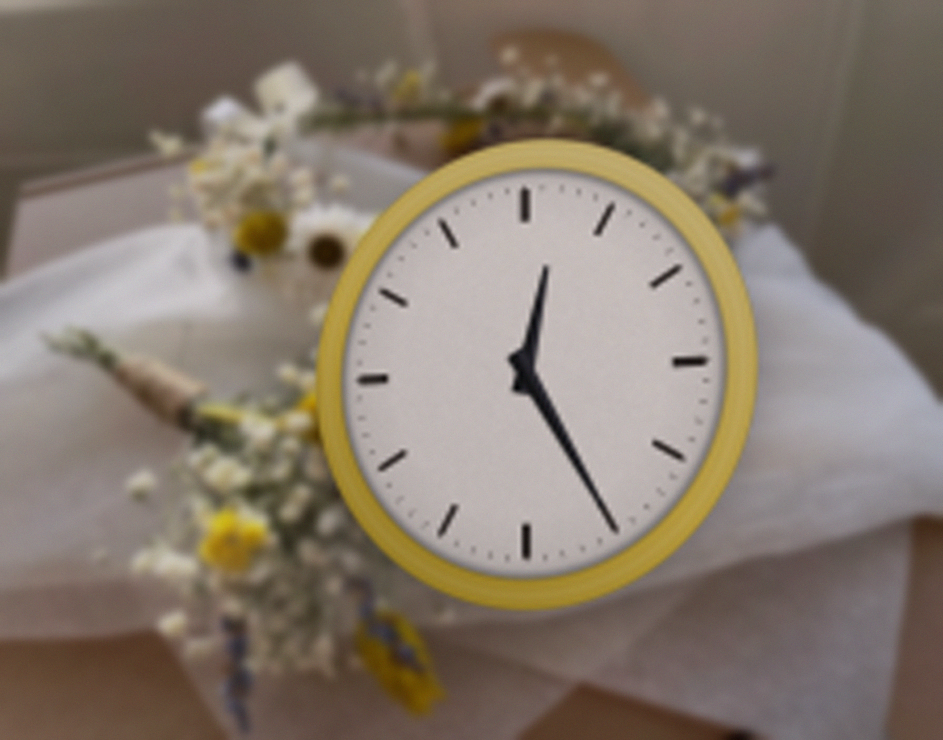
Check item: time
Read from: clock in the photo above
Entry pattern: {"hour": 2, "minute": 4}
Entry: {"hour": 12, "minute": 25}
